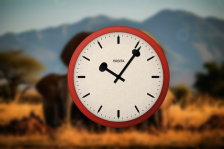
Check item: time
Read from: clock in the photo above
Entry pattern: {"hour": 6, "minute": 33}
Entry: {"hour": 10, "minute": 6}
